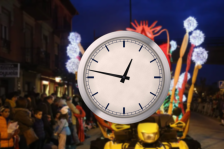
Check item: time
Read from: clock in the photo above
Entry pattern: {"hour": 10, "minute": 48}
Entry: {"hour": 12, "minute": 47}
